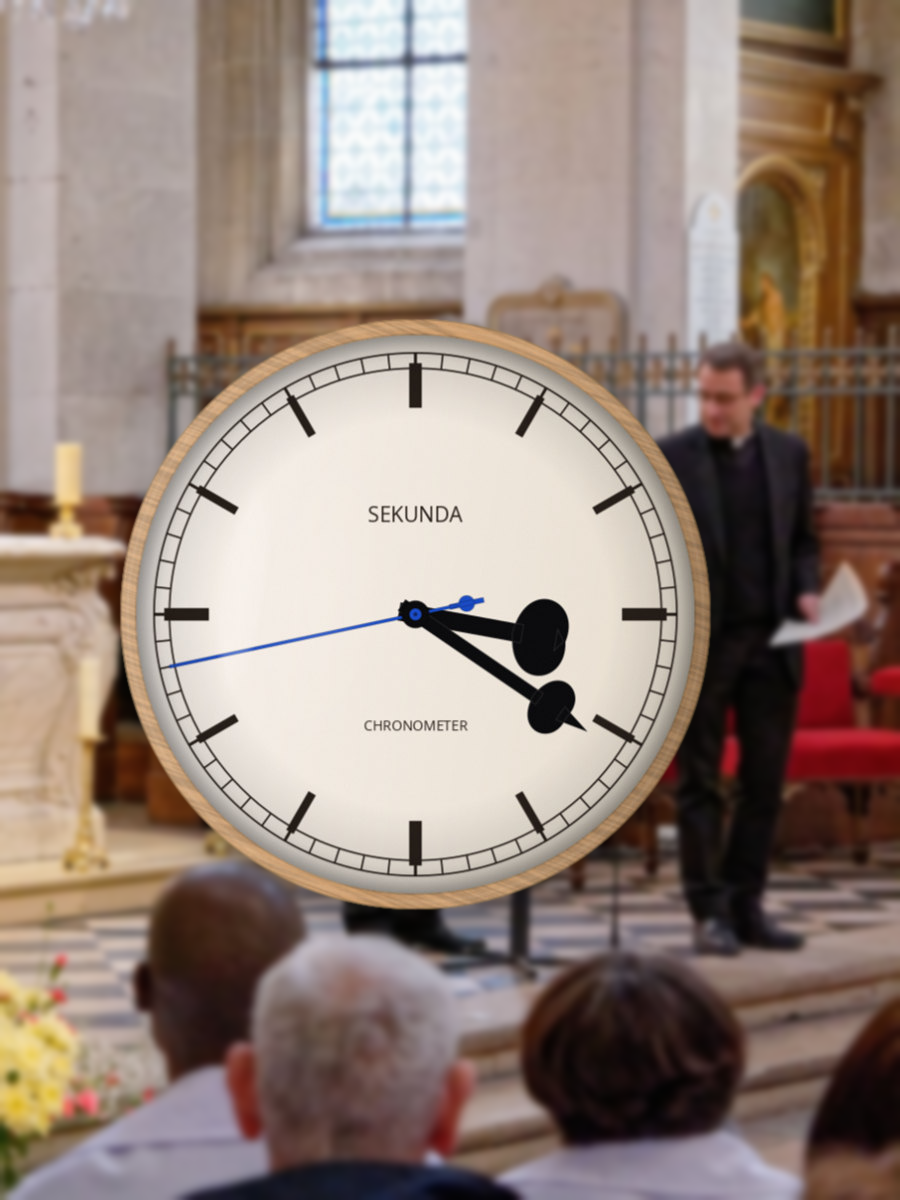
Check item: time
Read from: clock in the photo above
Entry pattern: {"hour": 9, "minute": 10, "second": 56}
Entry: {"hour": 3, "minute": 20, "second": 43}
